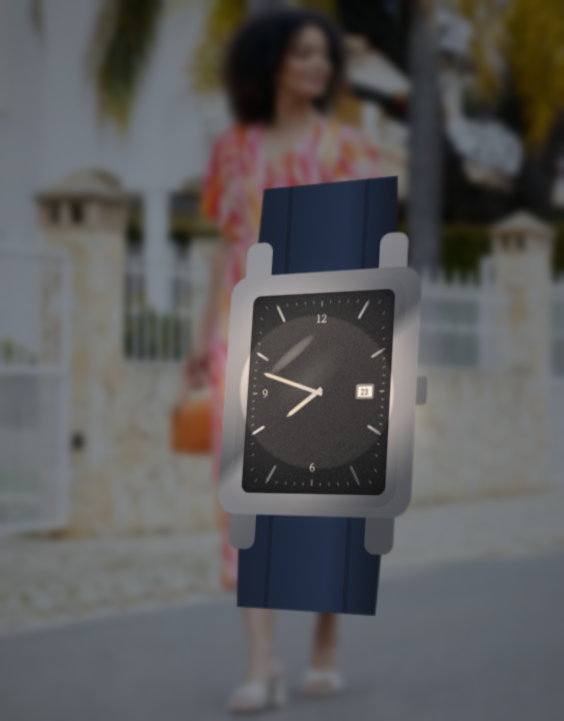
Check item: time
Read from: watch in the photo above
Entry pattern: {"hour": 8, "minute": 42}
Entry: {"hour": 7, "minute": 48}
